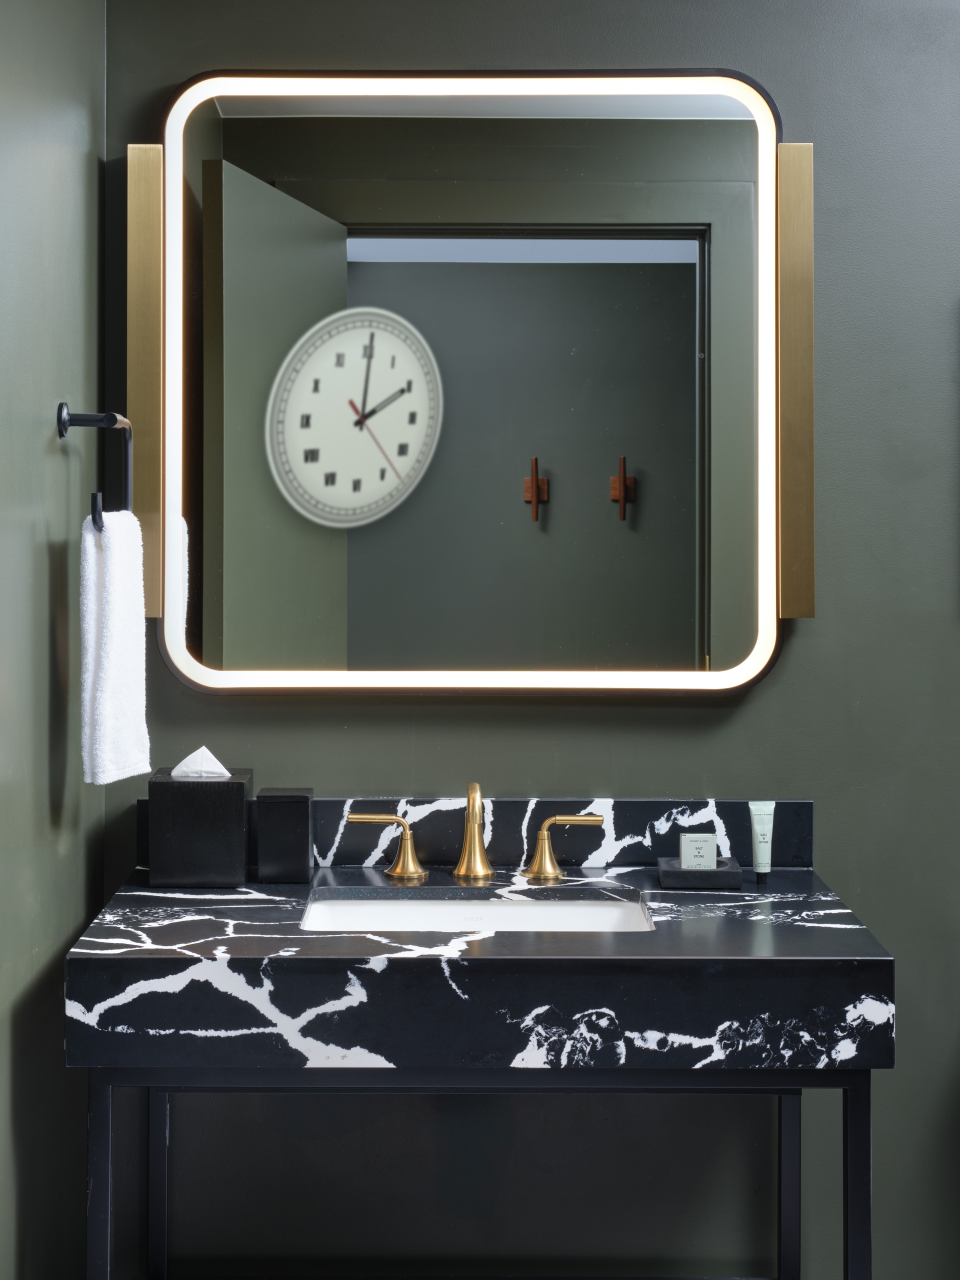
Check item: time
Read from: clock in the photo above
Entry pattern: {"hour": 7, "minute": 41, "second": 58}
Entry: {"hour": 2, "minute": 0, "second": 23}
